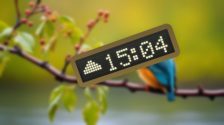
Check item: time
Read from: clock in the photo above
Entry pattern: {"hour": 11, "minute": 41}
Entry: {"hour": 15, "minute": 4}
